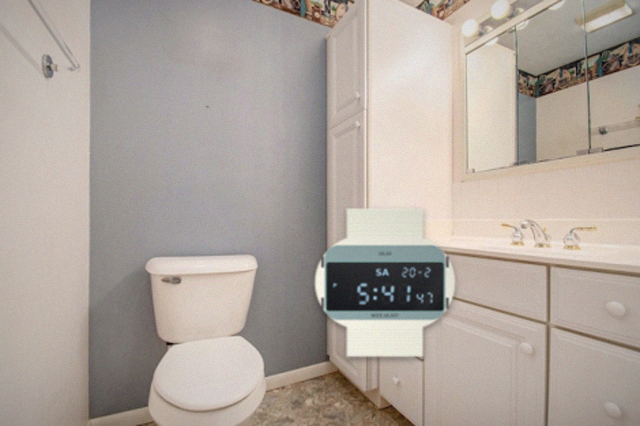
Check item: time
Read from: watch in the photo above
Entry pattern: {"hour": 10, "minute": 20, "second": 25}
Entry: {"hour": 5, "minute": 41, "second": 47}
